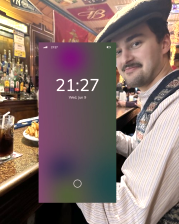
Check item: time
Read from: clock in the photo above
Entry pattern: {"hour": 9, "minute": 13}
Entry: {"hour": 21, "minute": 27}
